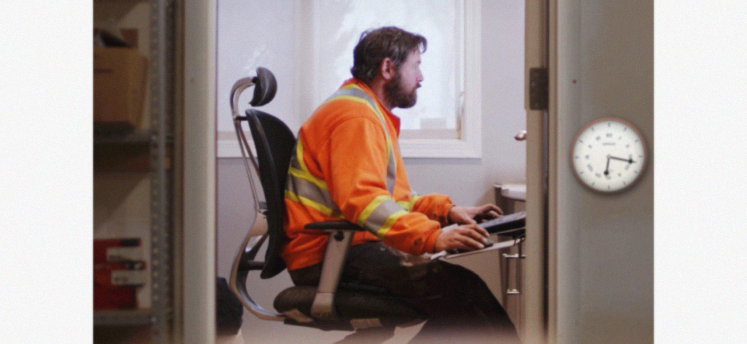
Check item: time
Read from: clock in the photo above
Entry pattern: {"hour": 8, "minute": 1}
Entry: {"hour": 6, "minute": 17}
